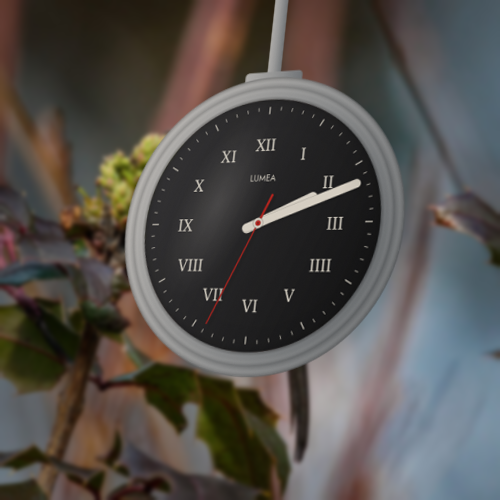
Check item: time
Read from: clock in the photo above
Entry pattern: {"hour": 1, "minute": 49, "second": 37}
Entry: {"hour": 2, "minute": 11, "second": 34}
